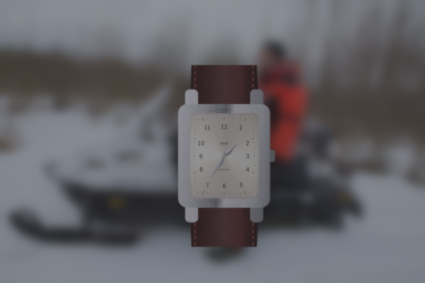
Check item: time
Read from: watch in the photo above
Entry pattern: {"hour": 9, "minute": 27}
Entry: {"hour": 1, "minute": 35}
